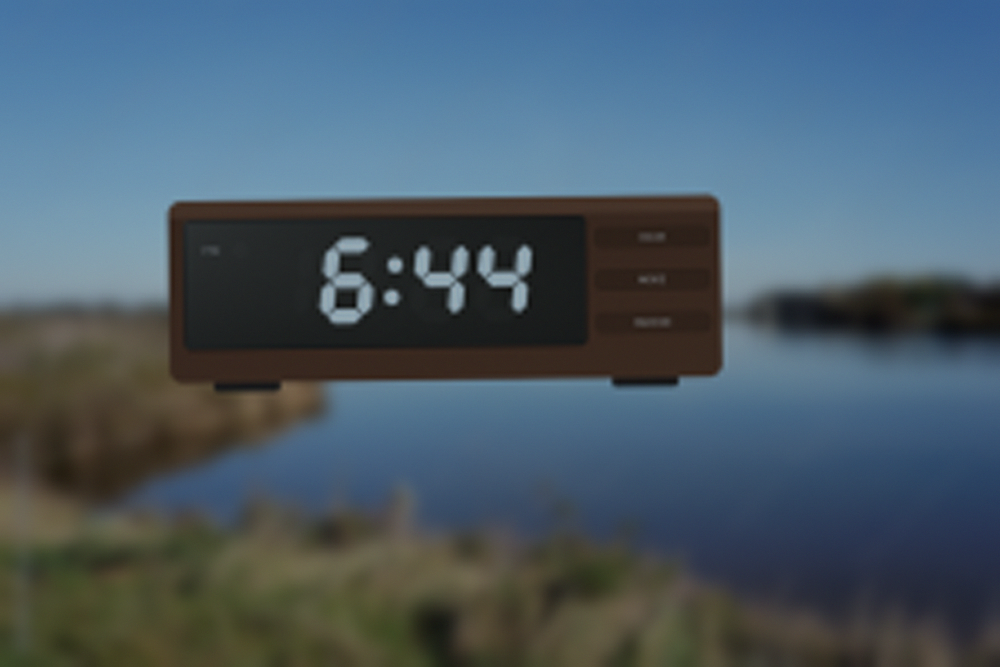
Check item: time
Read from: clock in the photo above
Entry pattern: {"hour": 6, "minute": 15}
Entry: {"hour": 6, "minute": 44}
